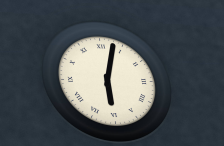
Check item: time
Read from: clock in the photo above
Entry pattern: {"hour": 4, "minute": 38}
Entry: {"hour": 6, "minute": 3}
